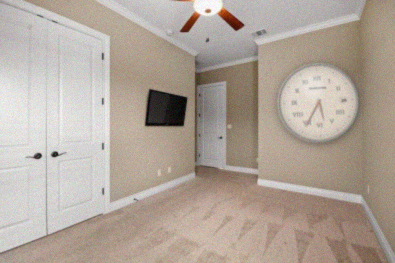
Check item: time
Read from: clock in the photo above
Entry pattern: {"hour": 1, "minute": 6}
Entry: {"hour": 5, "minute": 35}
